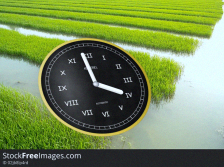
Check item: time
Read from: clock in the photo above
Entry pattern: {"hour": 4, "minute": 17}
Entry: {"hour": 3, "minute": 59}
